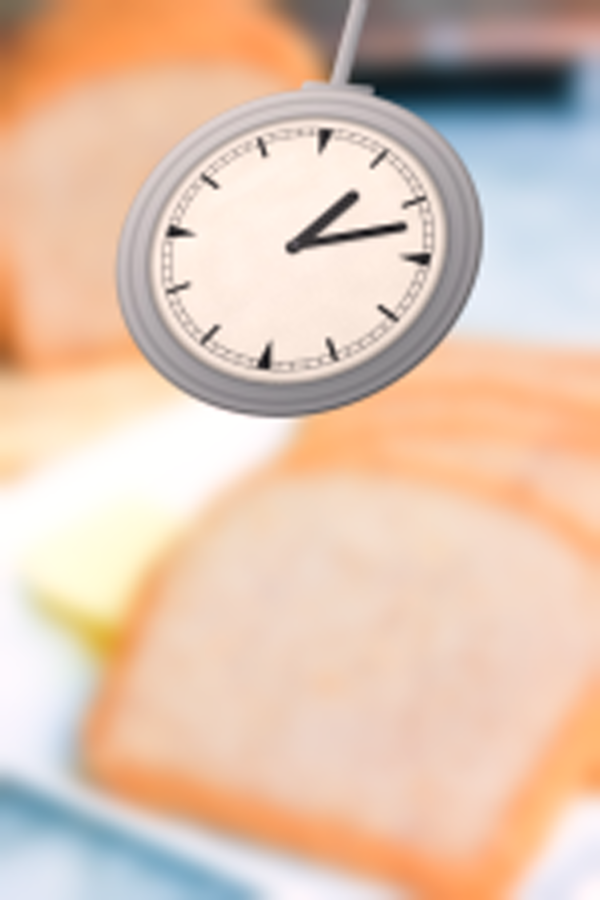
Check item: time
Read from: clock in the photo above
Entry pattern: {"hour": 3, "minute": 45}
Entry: {"hour": 1, "minute": 12}
